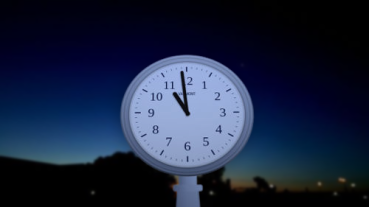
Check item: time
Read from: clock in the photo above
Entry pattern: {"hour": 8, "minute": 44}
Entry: {"hour": 10, "minute": 59}
